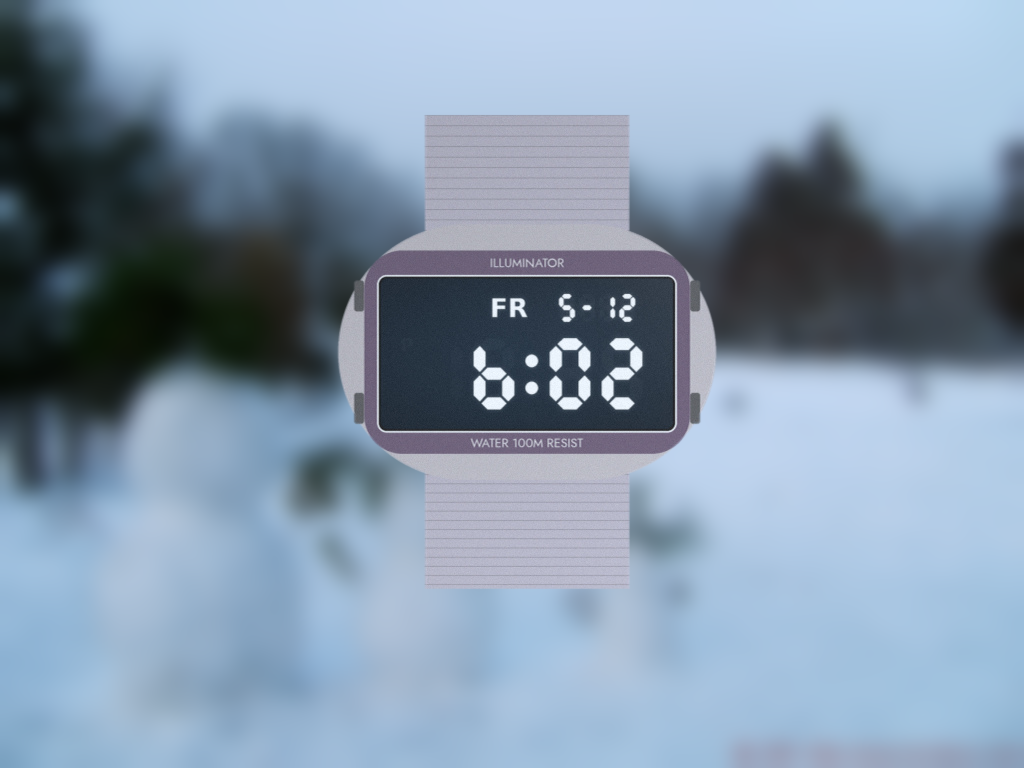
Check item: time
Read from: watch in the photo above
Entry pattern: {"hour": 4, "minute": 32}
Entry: {"hour": 6, "minute": 2}
